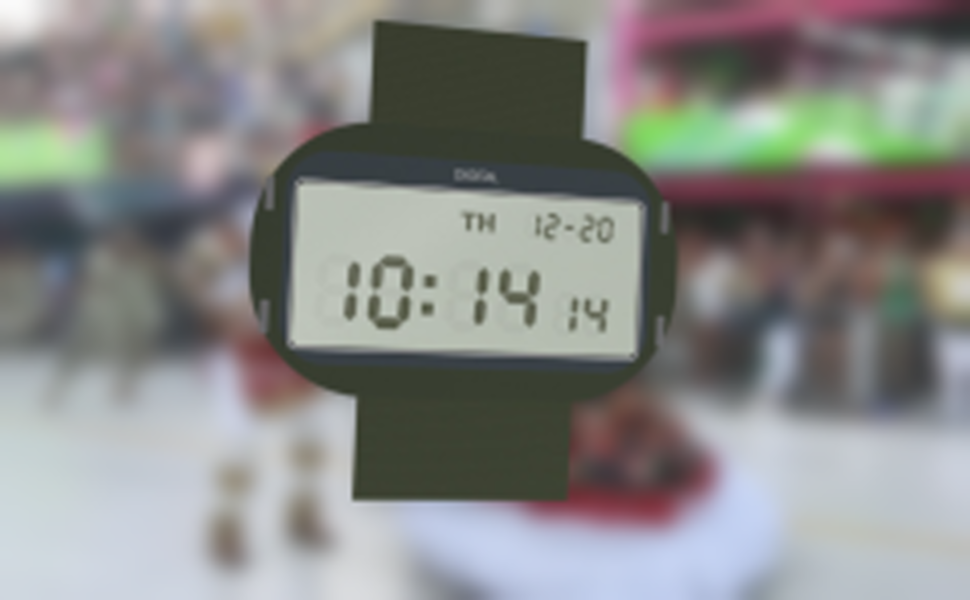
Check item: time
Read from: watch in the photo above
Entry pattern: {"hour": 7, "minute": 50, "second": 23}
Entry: {"hour": 10, "minute": 14, "second": 14}
